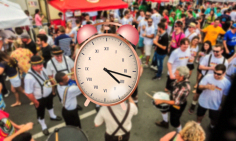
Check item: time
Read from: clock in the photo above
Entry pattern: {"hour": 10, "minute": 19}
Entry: {"hour": 4, "minute": 17}
